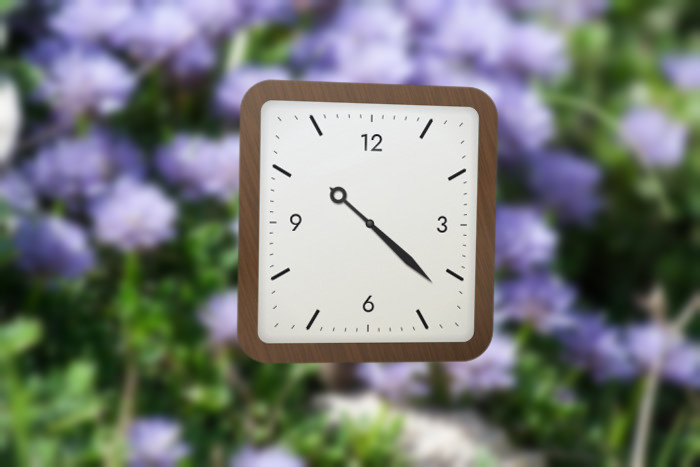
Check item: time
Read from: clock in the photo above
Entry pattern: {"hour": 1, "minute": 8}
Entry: {"hour": 10, "minute": 22}
